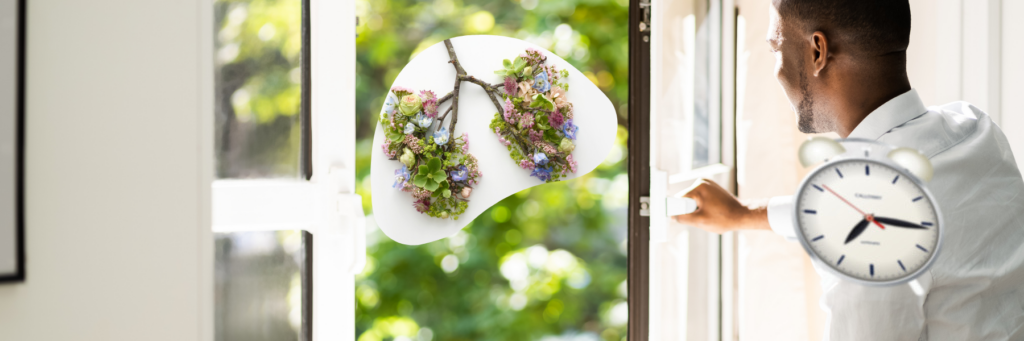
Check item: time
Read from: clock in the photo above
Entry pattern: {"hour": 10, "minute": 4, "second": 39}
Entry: {"hour": 7, "minute": 15, "second": 51}
